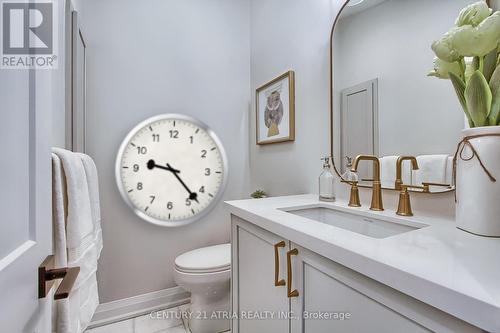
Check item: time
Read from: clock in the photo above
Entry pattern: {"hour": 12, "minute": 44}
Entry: {"hour": 9, "minute": 23}
